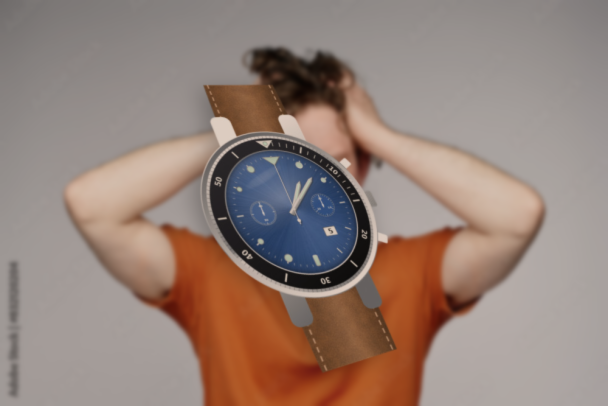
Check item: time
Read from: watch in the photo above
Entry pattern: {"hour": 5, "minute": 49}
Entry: {"hour": 1, "minute": 8}
